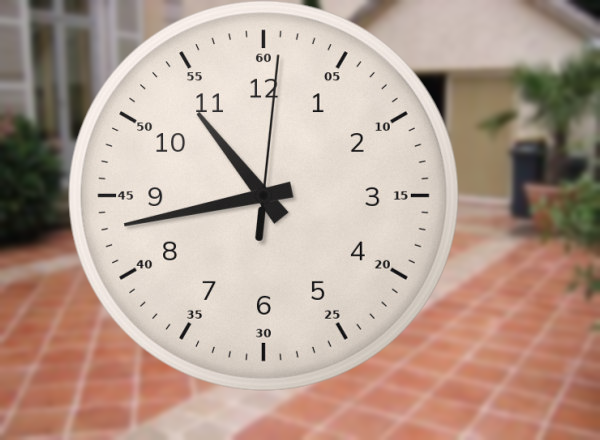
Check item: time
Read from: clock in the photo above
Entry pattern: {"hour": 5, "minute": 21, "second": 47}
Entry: {"hour": 10, "minute": 43, "second": 1}
